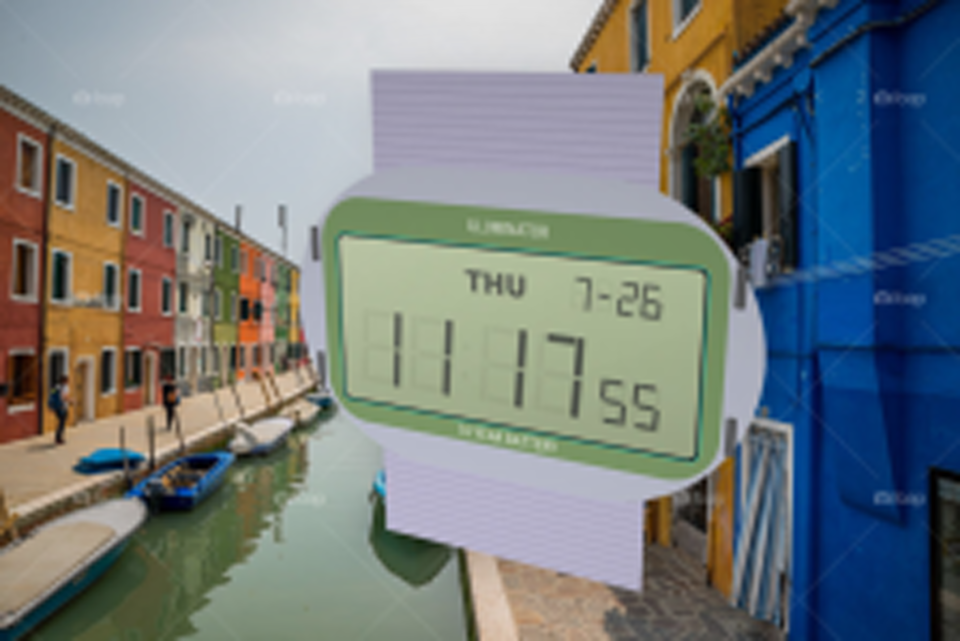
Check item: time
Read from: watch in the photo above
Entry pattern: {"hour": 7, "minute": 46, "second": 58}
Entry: {"hour": 11, "minute": 17, "second": 55}
